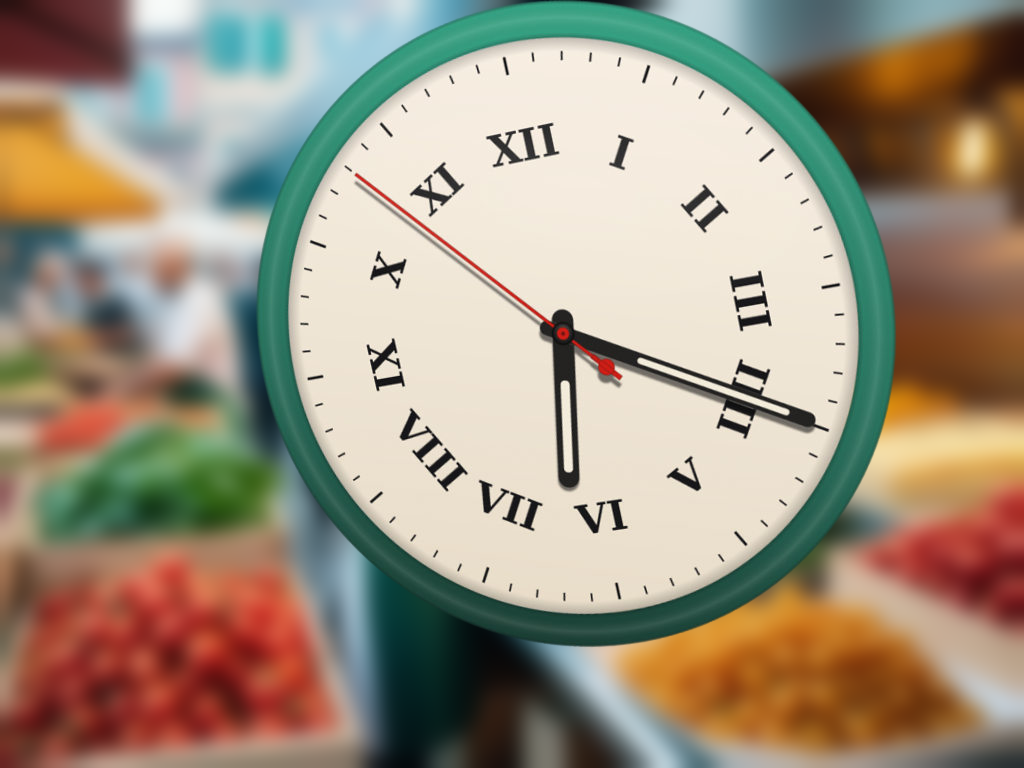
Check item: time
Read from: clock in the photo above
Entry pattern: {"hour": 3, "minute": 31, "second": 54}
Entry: {"hour": 6, "minute": 19, "second": 53}
